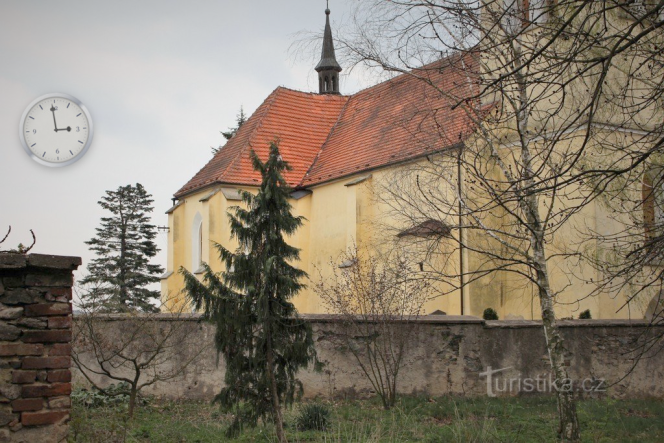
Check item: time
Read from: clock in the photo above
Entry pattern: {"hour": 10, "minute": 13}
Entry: {"hour": 2, "minute": 59}
